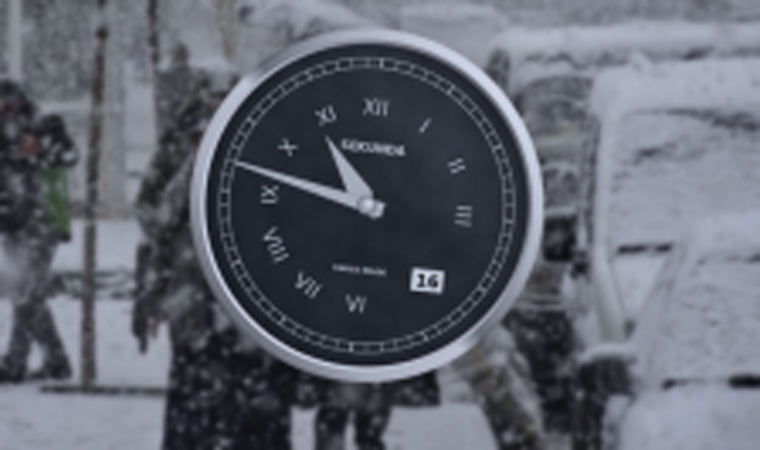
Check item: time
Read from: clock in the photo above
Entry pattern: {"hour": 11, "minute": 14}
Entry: {"hour": 10, "minute": 47}
